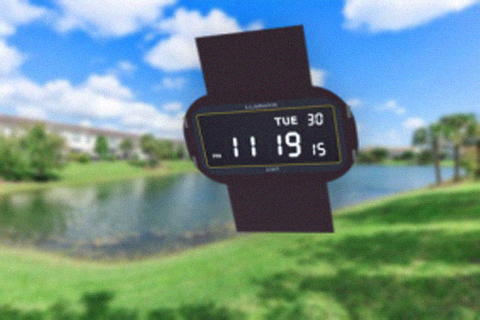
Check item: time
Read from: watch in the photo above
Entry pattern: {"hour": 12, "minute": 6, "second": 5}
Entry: {"hour": 11, "minute": 19, "second": 15}
